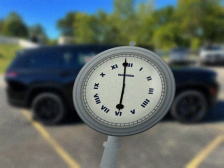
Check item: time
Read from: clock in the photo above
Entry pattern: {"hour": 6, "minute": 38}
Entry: {"hour": 5, "minute": 59}
